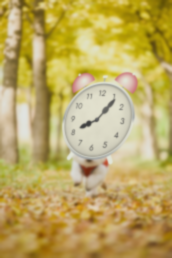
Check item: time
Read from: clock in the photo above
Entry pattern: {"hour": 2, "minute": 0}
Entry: {"hour": 8, "minute": 6}
